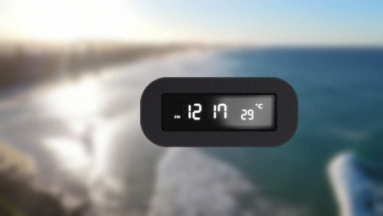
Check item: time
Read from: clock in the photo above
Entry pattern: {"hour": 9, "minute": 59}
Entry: {"hour": 12, "minute": 17}
